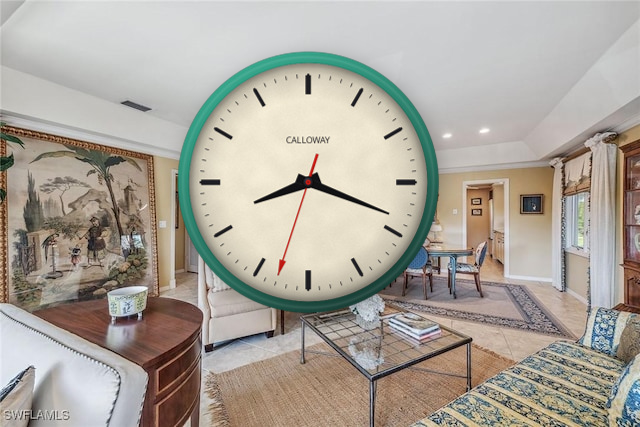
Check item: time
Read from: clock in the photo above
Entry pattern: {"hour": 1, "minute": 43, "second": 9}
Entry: {"hour": 8, "minute": 18, "second": 33}
